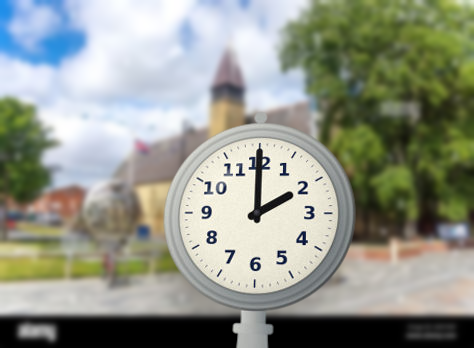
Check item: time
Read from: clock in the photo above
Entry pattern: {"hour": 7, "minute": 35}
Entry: {"hour": 2, "minute": 0}
